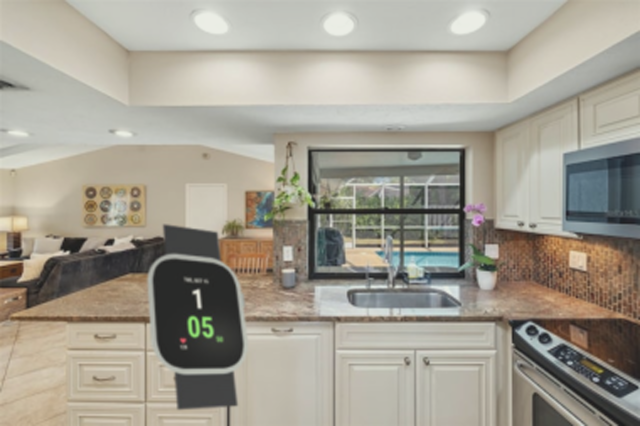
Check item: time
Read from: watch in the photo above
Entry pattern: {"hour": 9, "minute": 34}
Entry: {"hour": 1, "minute": 5}
